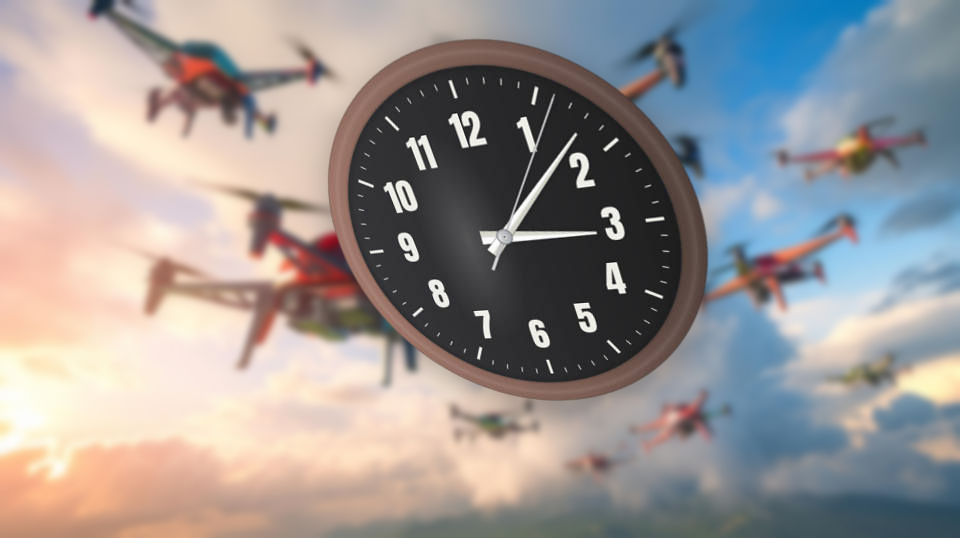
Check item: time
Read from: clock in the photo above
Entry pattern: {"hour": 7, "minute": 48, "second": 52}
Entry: {"hour": 3, "minute": 8, "second": 6}
